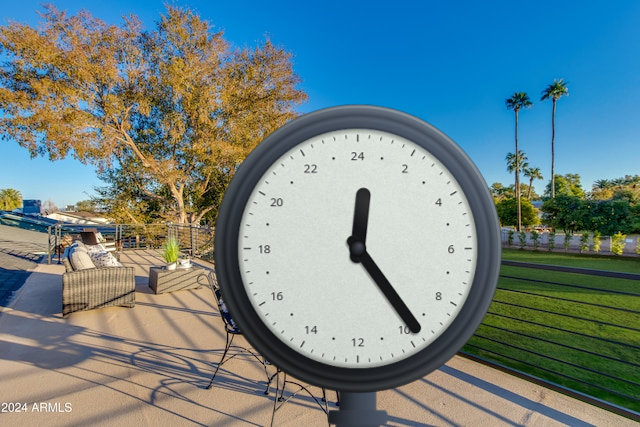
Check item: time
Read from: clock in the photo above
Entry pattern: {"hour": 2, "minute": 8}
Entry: {"hour": 0, "minute": 24}
